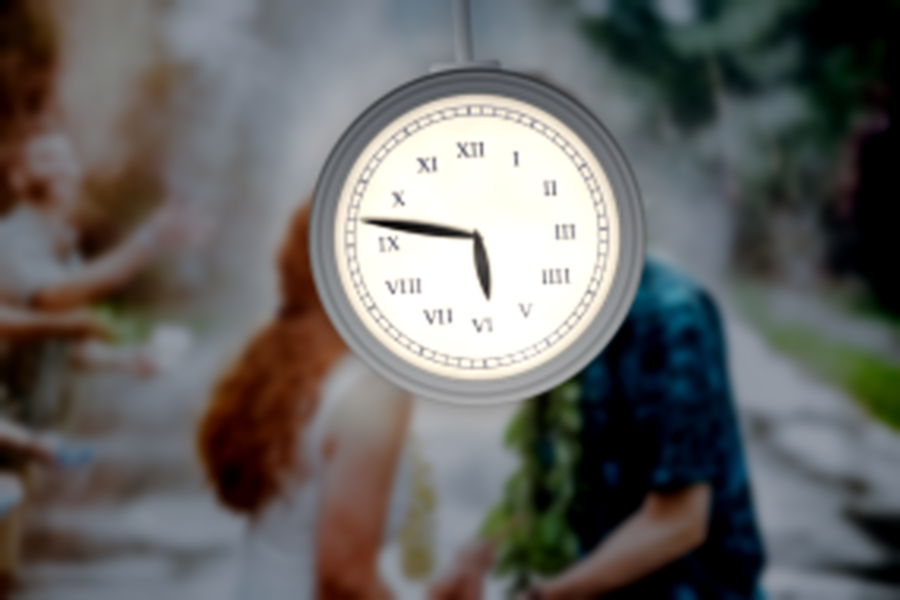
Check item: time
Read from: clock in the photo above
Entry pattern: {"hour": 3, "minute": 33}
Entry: {"hour": 5, "minute": 47}
